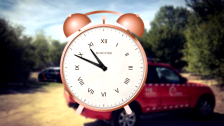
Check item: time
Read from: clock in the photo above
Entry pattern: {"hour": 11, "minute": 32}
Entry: {"hour": 10, "minute": 49}
